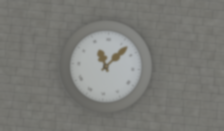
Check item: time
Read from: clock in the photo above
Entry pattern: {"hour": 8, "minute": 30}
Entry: {"hour": 11, "minute": 7}
